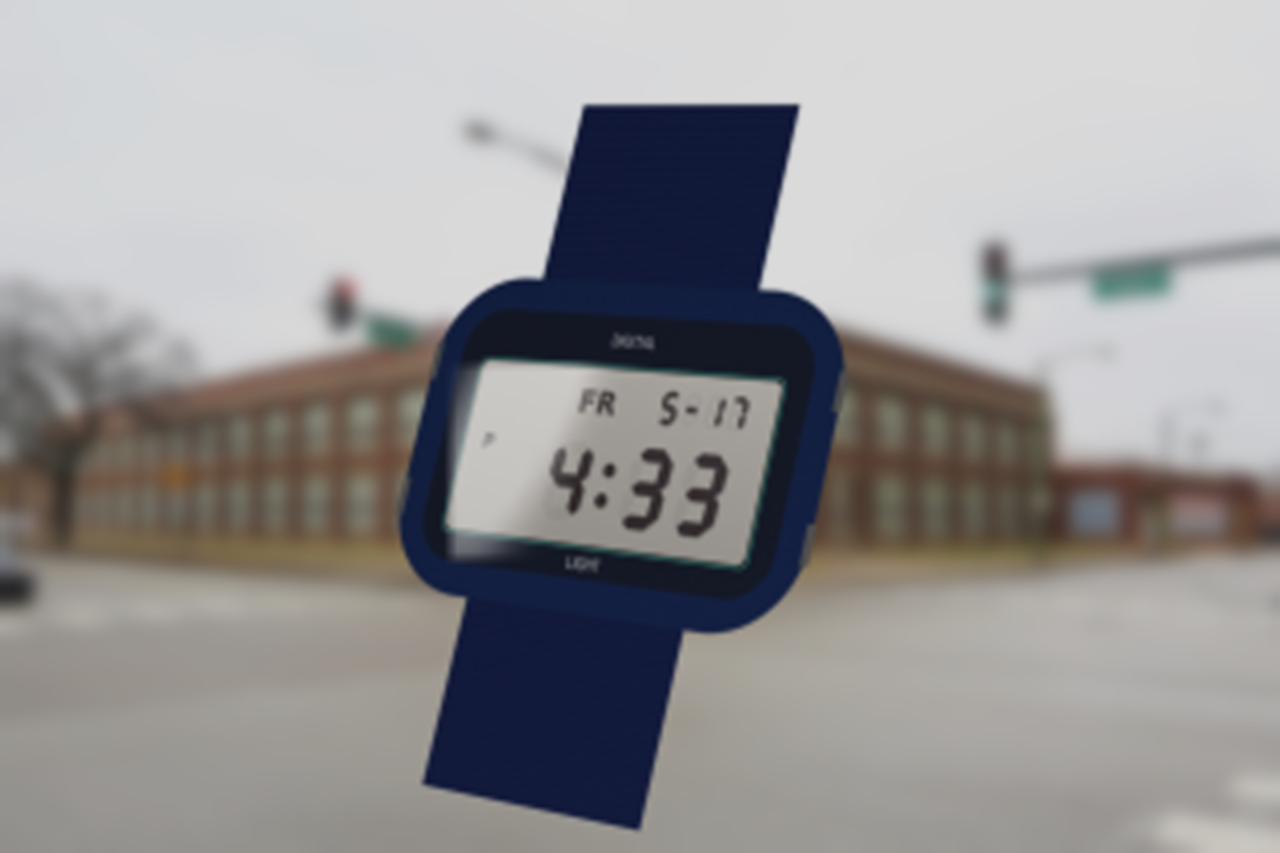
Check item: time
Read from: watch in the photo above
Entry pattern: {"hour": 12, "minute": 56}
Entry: {"hour": 4, "minute": 33}
